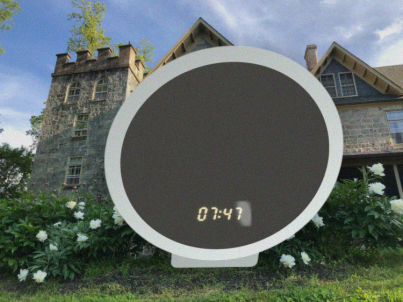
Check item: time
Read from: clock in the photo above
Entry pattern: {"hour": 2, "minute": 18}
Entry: {"hour": 7, "minute": 47}
